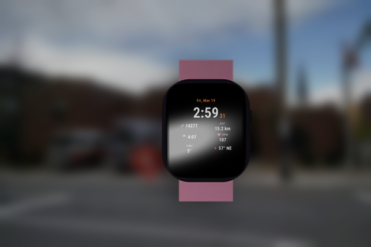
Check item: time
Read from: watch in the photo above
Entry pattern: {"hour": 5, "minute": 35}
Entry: {"hour": 2, "minute": 59}
